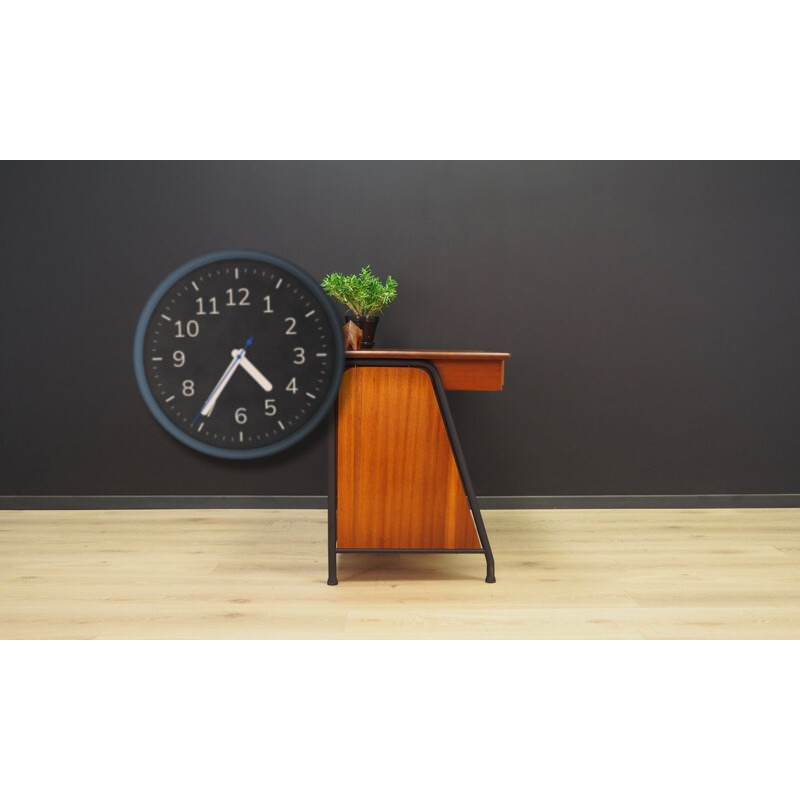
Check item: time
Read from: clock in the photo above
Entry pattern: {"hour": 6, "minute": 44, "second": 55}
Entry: {"hour": 4, "minute": 35, "second": 36}
